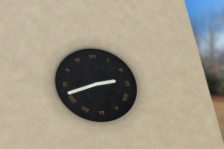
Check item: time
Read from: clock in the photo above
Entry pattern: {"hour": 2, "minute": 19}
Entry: {"hour": 2, "minute": 42}
